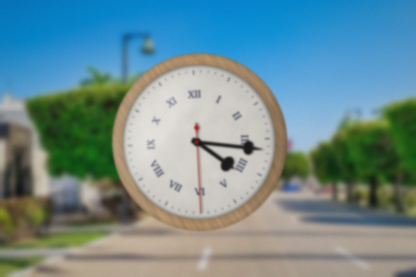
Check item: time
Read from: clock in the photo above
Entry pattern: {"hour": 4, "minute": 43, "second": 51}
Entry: {"hour": 4, "minute": 16, "second": 30}
